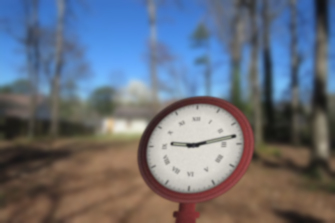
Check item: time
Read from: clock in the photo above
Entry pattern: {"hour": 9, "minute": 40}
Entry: {"hour": 9, "minute": 13}
